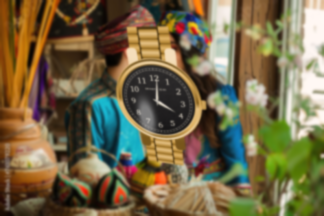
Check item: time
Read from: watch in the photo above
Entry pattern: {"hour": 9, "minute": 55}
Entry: {"hour": 4, "minute": 1}
